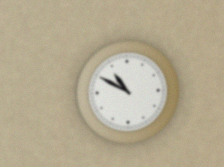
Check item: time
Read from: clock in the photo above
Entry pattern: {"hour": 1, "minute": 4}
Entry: {"hour": 10, "minute": 50}
